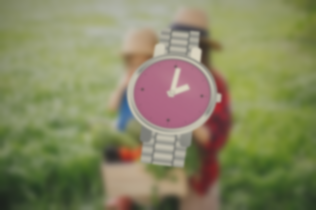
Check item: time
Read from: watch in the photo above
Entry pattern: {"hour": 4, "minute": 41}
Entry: {"hour": 2, "minute": 1}
